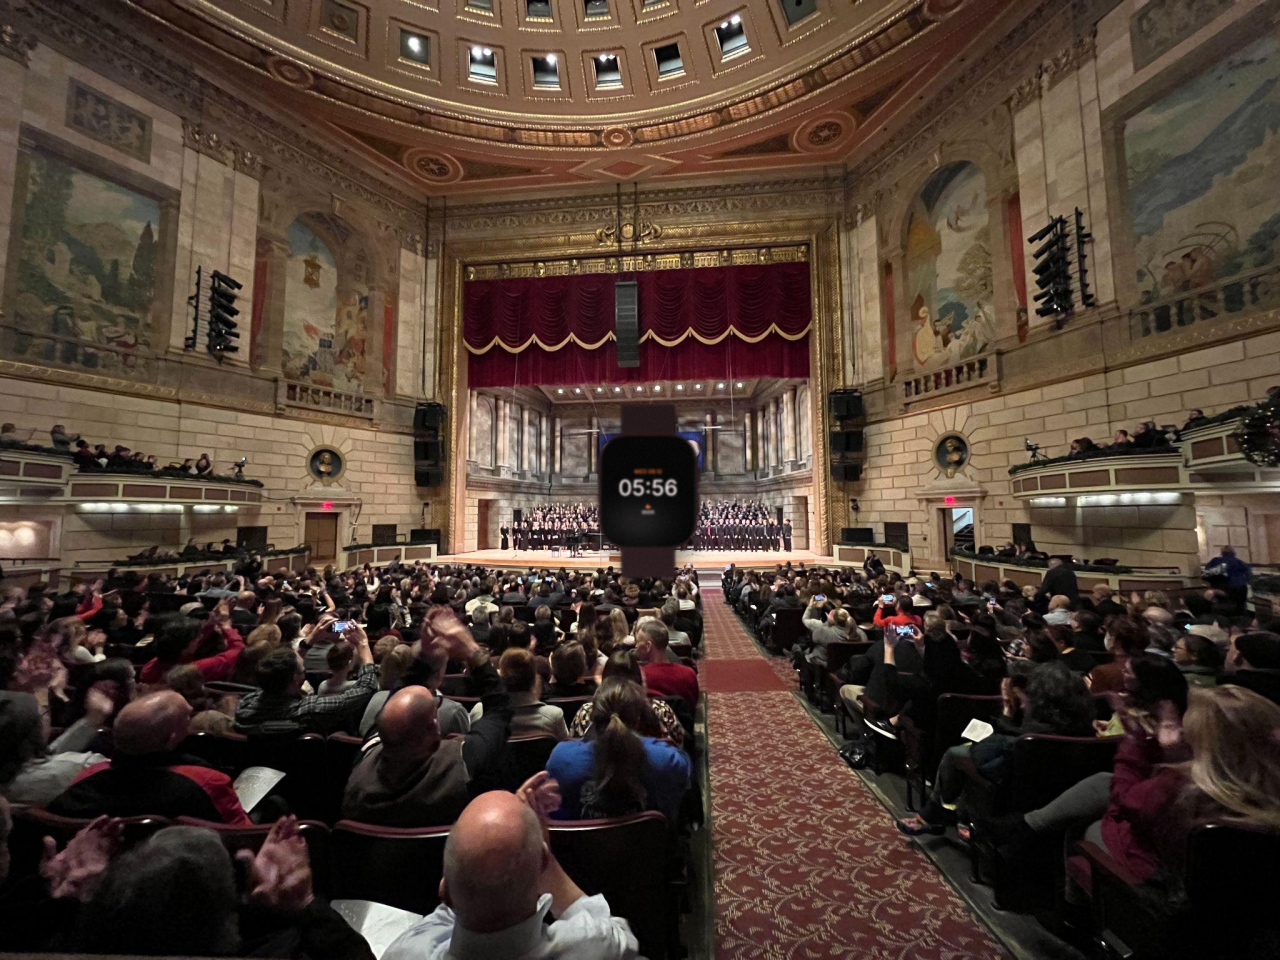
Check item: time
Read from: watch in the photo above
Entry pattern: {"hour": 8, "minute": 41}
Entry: {"hour": 5, "minute": 56}
